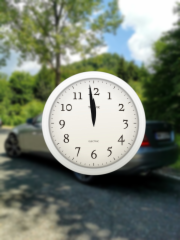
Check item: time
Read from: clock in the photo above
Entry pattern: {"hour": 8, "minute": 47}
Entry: {"hour": 11, "minute": 59}
